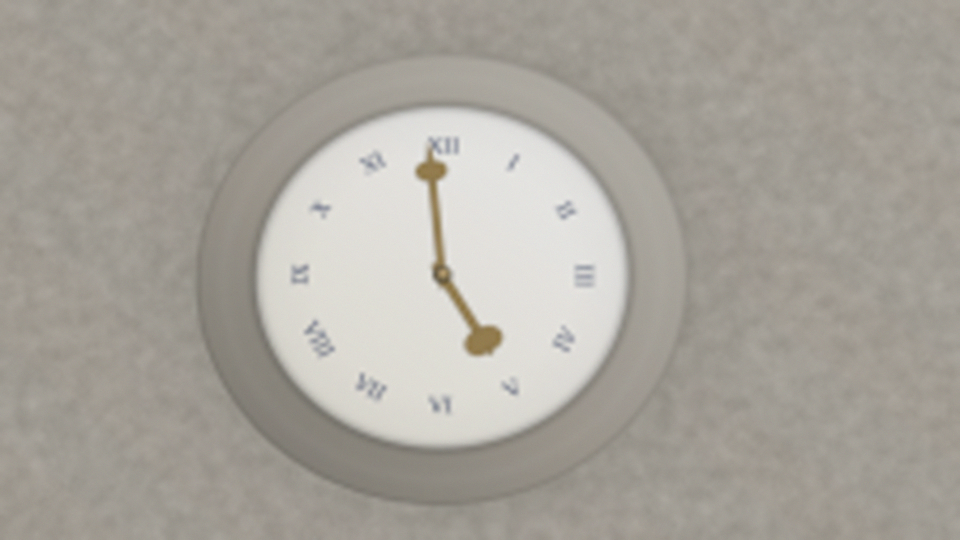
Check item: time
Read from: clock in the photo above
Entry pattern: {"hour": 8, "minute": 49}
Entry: {"hour": 4, "minute": 59}
